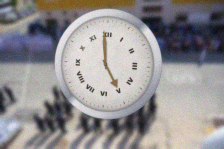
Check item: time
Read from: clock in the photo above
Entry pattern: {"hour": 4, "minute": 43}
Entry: {"hour": 4, "minute": 59}
